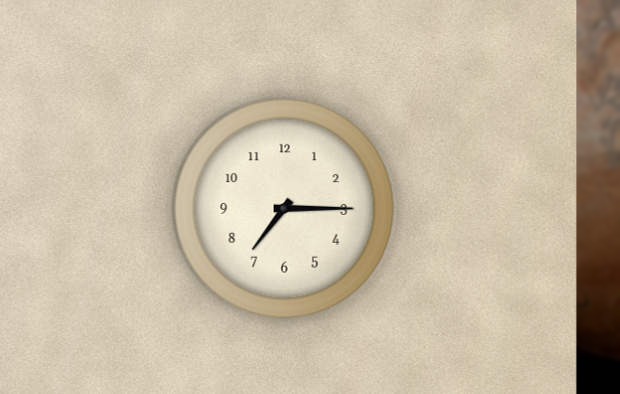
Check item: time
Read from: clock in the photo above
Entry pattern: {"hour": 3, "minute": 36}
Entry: {"hour": 7, "minute": 15}
